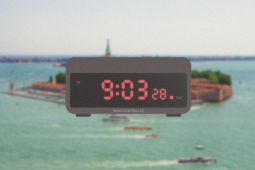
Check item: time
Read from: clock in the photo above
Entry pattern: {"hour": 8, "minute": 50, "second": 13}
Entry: {"hour": 9, "minute": 3, "second": 28}
